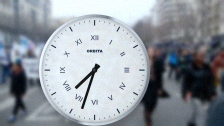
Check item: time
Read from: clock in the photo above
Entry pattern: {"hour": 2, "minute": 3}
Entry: {"hour": 7, "minute": 33}
